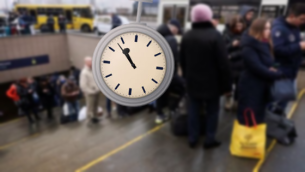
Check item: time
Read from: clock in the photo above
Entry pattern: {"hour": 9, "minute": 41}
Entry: {"hour": 10, "minute": 53}
